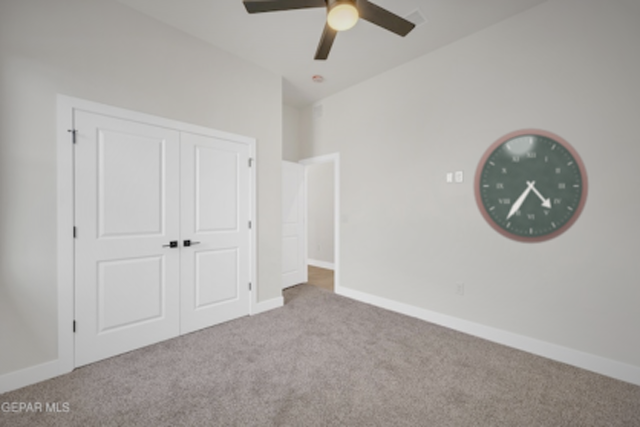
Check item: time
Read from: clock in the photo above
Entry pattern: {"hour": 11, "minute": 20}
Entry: {"hour": 4, "minute": 36}
